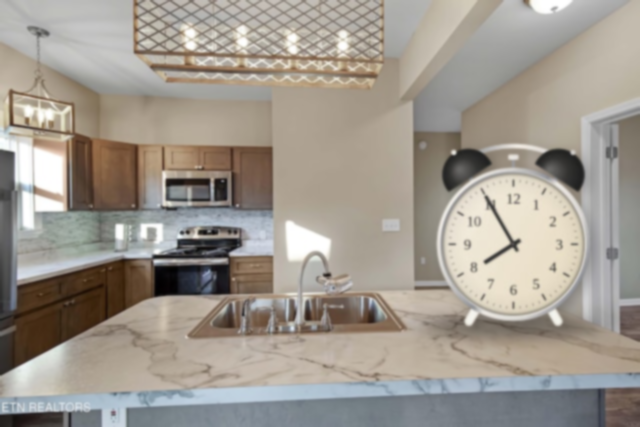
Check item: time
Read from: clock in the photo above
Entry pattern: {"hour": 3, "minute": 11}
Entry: {"hour": 7, "minute": 55}
